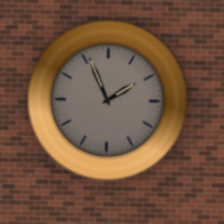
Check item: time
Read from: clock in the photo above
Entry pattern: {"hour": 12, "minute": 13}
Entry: {"hour": 1, "minute": 56}
